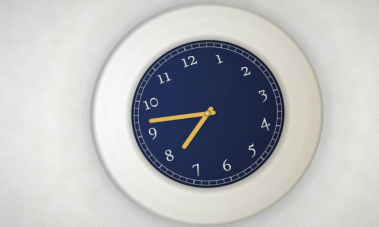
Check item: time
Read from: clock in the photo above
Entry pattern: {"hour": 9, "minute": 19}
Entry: {"hour": 7, "minute": 47}
